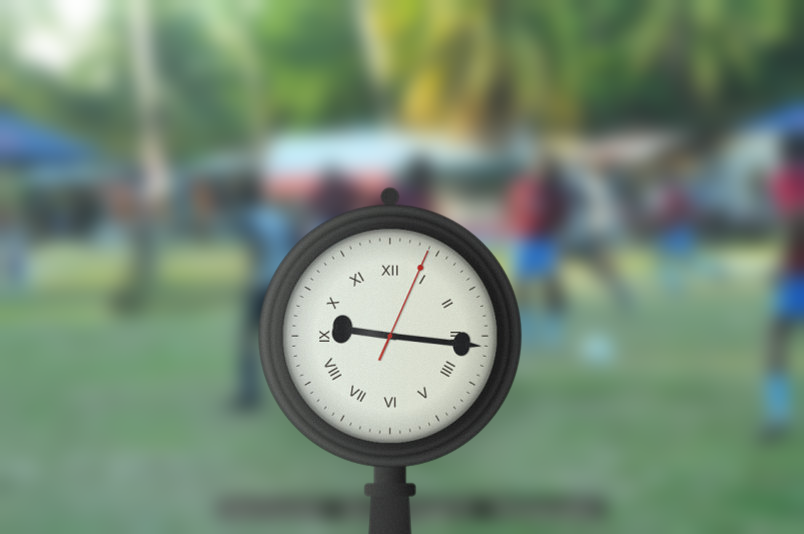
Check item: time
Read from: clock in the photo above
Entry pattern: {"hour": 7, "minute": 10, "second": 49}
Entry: {"hour": 9, "minute": 16, "second": 4}
